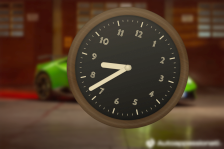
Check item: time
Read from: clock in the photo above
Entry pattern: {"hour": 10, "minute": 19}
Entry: {"hour": 8, "minute": 37}
